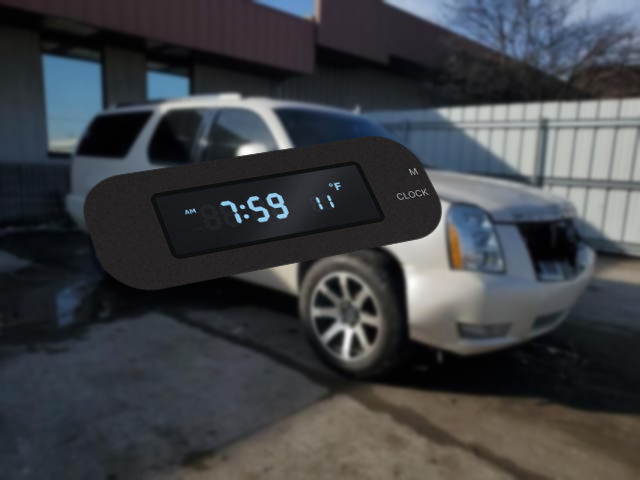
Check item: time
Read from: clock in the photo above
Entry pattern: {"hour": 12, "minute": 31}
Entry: {"hour": 7, "minute": 59}
